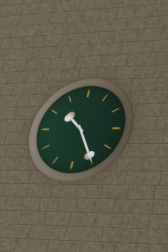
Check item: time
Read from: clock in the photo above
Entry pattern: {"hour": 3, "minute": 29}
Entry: {"hour": 10, "minute": 25}
